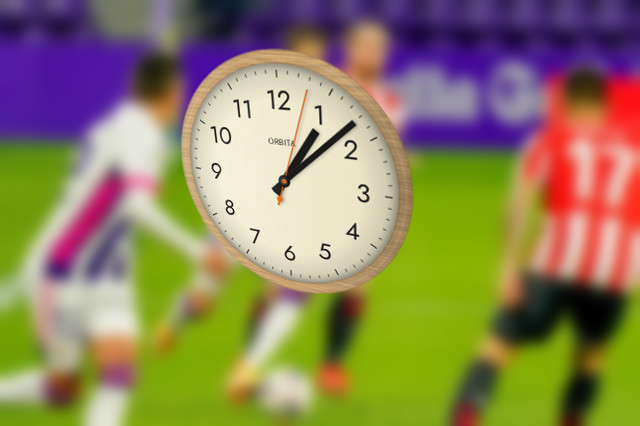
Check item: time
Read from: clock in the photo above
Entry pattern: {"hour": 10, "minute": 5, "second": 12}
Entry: {"hour": 1, "minute": 8, "second": 3}
